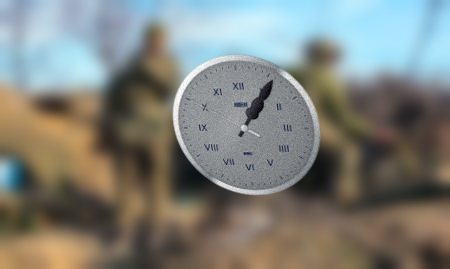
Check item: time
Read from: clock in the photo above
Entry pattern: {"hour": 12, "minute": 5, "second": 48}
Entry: {"hour": 1, "minute": 5, "second": 50}
